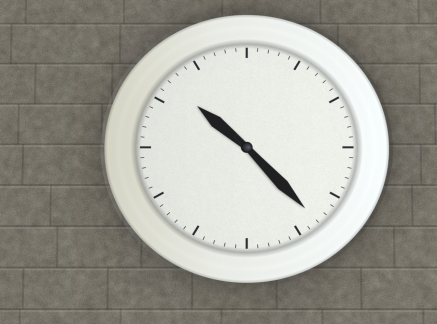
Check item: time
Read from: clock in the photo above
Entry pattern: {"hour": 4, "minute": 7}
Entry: {"hour": 10, "minute": 23}
